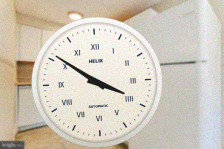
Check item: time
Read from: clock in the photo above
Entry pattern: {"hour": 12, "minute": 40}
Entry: {"hour": 3, "minute": 51}
